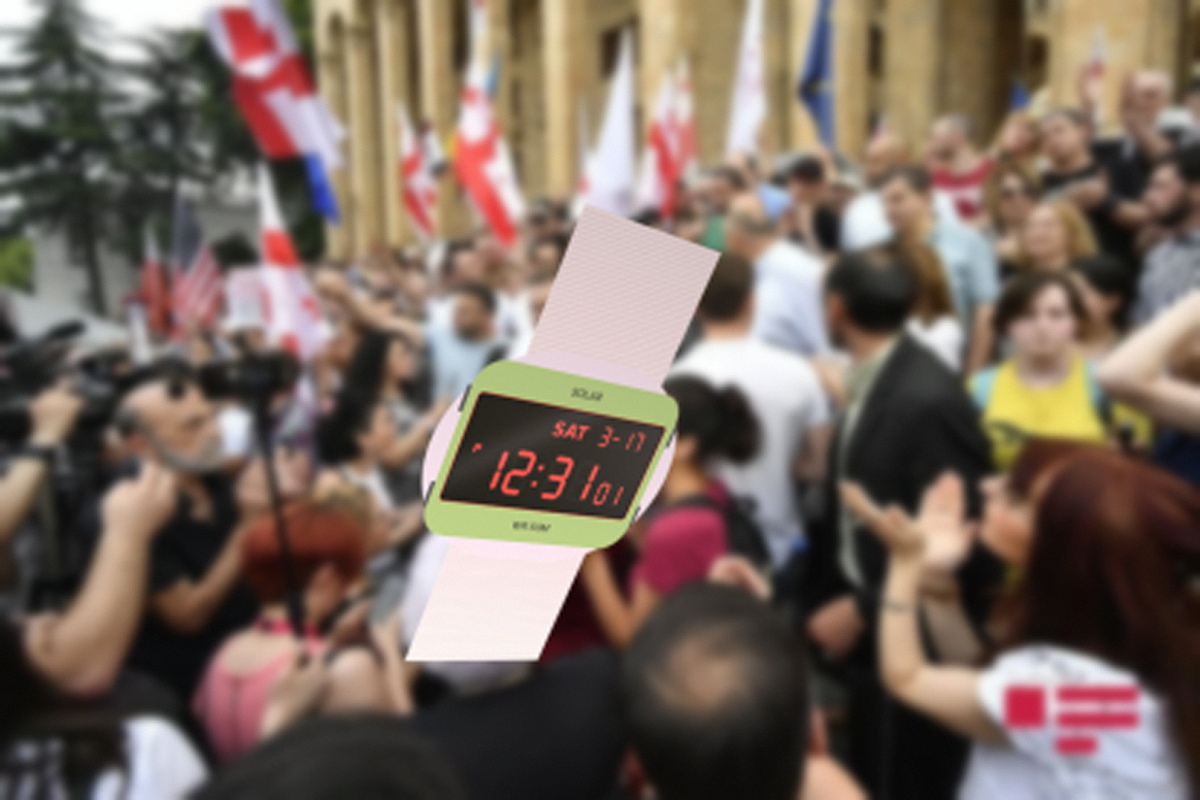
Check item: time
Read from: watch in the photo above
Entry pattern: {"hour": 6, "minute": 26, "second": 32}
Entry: {"hour": 12, "minute": 31, "second": 1}
